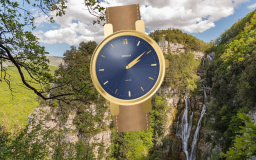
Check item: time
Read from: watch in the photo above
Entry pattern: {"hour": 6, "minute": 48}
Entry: {"hour": 2, "minute": 9}
